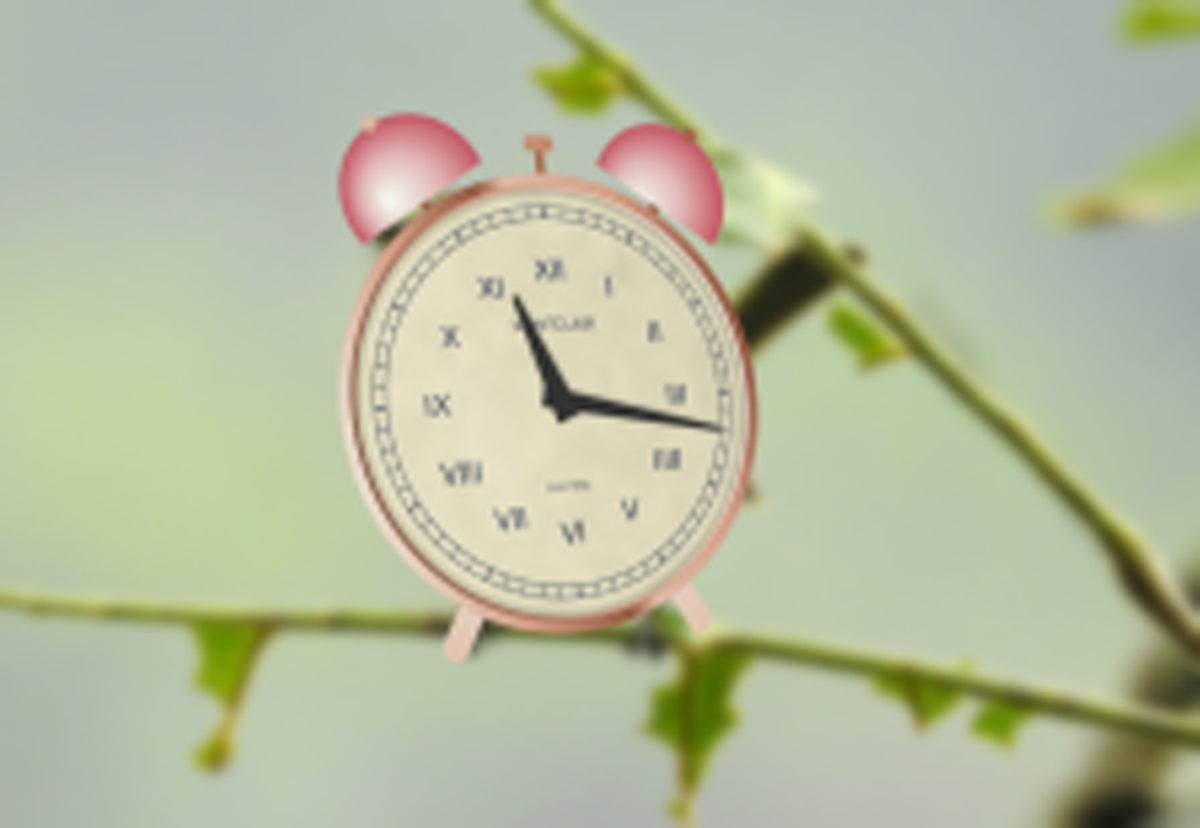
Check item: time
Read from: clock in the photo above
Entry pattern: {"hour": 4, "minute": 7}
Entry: {"hour": 11, "minute": 17}
